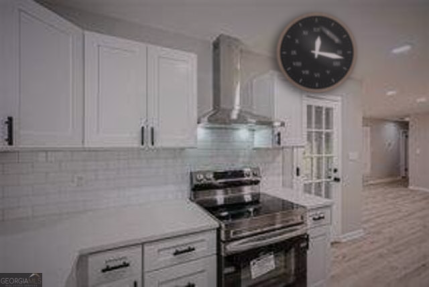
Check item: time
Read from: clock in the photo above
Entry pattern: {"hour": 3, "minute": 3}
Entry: {"hour": 12, "minute": 17}
